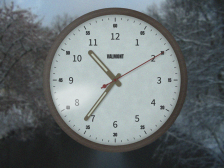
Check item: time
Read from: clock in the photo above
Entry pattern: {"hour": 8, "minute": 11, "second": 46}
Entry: {"hour": 10, "minute": 36, "second": 10}
